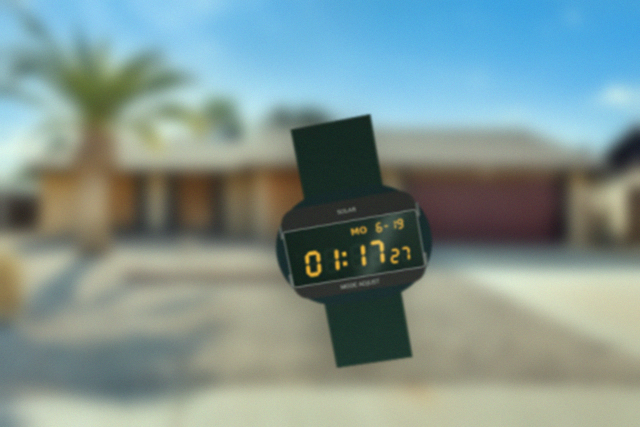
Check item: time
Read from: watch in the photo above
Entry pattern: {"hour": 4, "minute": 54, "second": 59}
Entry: {"hour": 1, "minute": 17, "second": 27}
